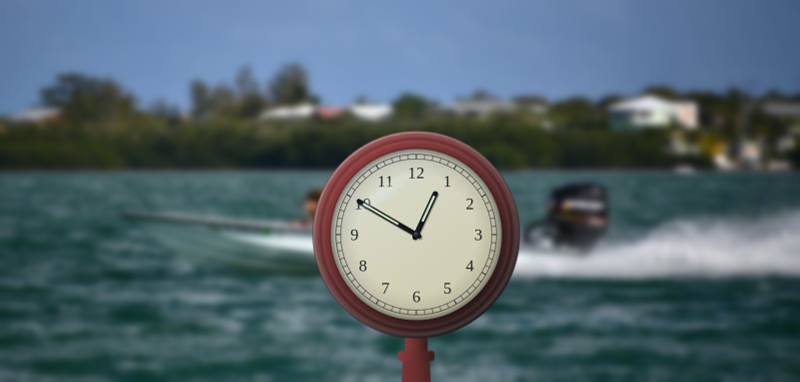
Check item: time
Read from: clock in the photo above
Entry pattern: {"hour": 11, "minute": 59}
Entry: {"hour": 12, "minute": 50}
